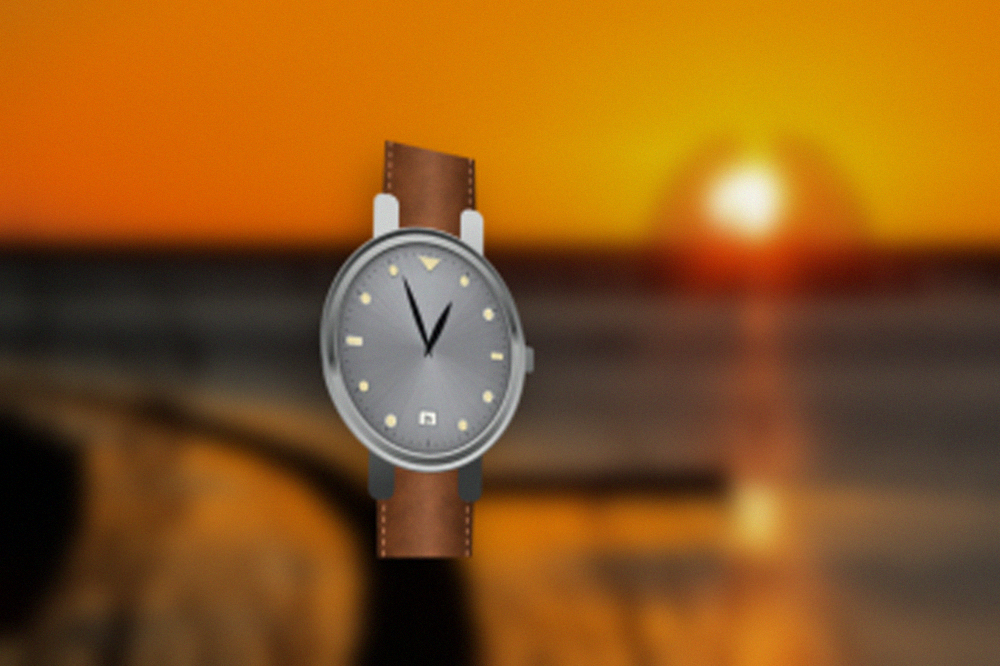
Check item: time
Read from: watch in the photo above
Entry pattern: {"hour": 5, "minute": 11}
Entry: {"hour": 12, "minute": 56}
